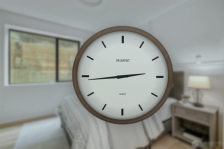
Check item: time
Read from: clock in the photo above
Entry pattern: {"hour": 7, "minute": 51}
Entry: {"hour": 2, "minute": 44}
